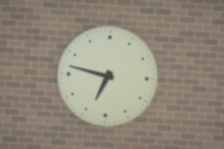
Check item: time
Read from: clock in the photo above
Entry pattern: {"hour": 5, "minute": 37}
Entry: {"hour": 6, "minute": 47}
